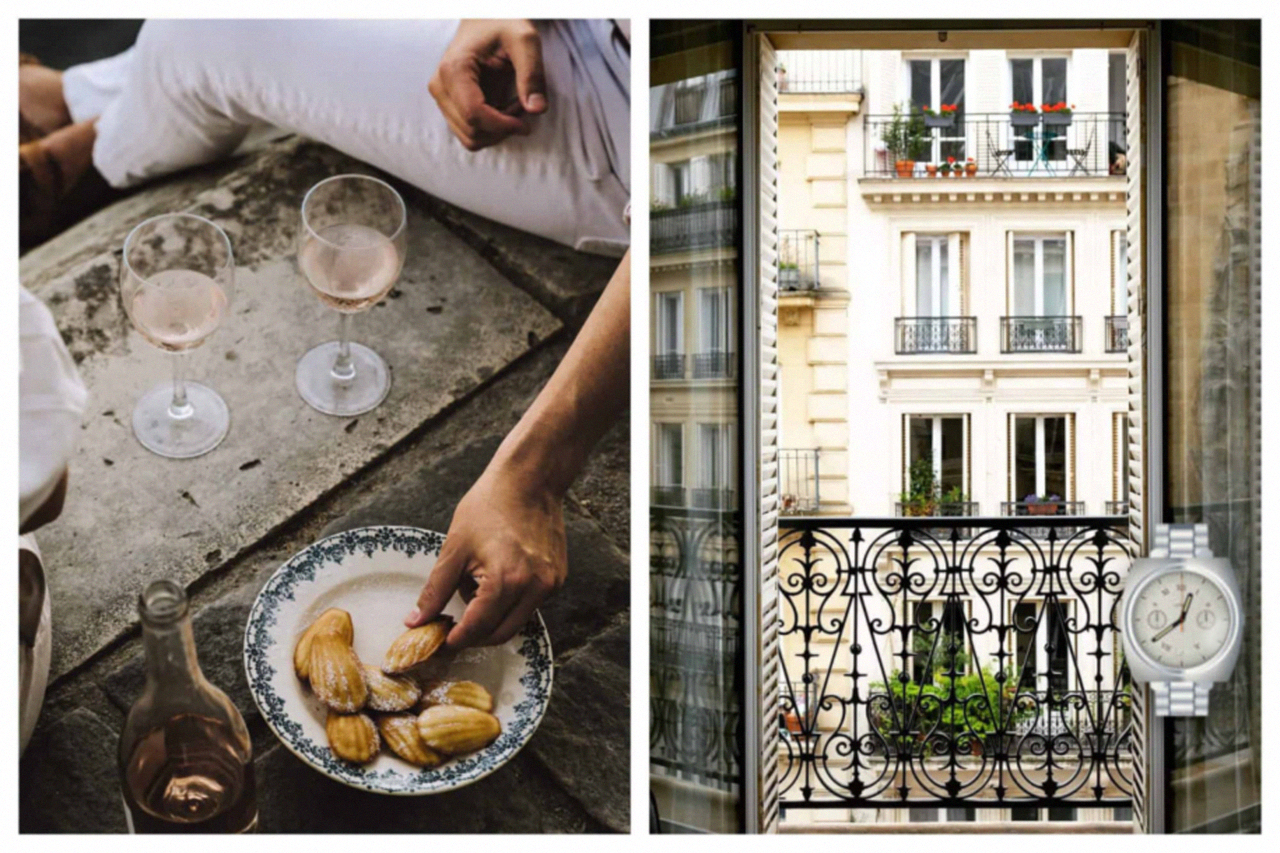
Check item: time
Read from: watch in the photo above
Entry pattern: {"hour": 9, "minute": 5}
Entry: {"hour": 12, "minute": 39}
